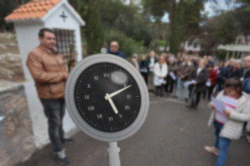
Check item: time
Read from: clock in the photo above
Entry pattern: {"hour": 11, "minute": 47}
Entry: {"hour": 5, "minute": 11}
